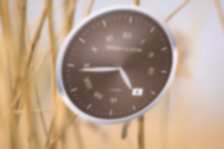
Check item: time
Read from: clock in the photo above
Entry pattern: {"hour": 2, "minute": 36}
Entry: {"hour": 4, "minute": 44}
